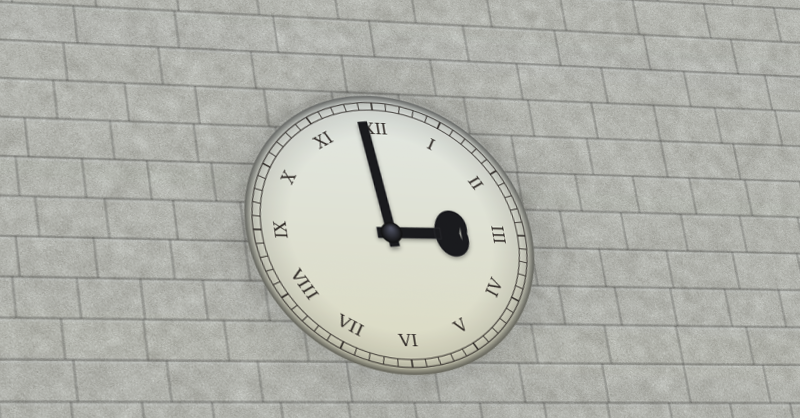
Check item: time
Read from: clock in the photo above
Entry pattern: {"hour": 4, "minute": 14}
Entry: {"hour": 2, "minute": 59}
